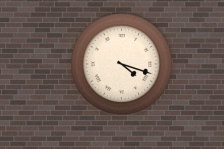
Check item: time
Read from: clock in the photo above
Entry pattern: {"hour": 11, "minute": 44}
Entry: {"hour": 4, "minute": 18}
